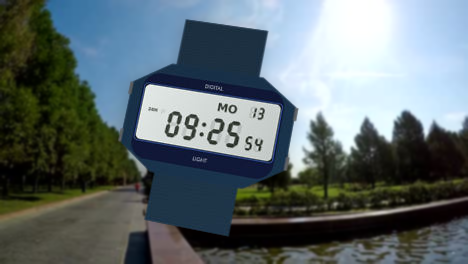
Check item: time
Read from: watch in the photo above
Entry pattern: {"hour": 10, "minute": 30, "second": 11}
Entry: {"hour": 9, "minute": 25, "second": 54}
